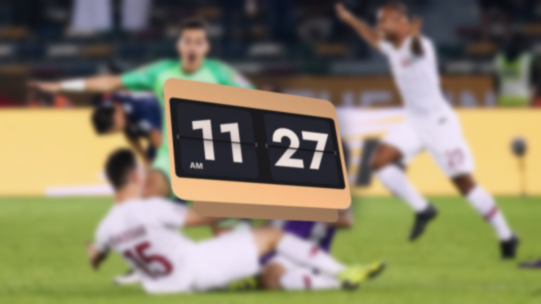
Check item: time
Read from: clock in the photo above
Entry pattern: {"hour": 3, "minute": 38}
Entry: {"hour": 11, "minute": 27}
